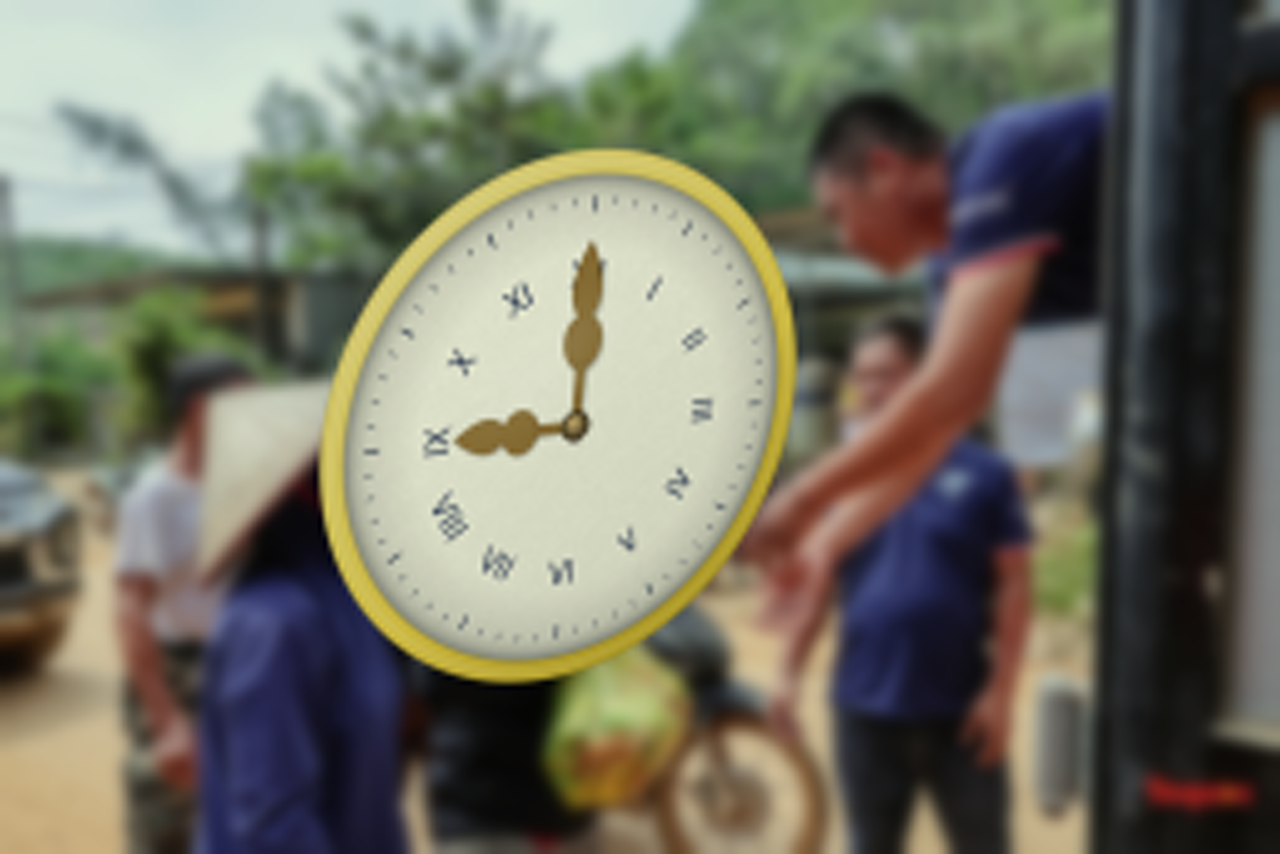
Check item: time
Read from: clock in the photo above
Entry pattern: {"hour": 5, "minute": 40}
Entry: {"hour": 9, "minute": 0}
